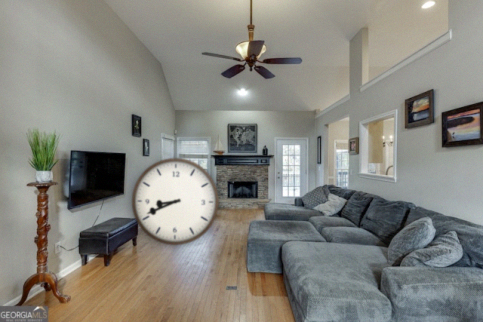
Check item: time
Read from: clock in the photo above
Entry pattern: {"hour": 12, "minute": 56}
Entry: {"hour": 8, "minute": 41}
